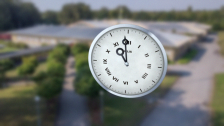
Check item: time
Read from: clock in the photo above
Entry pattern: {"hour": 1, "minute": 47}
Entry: {"hour": 10, "minute": 59}
